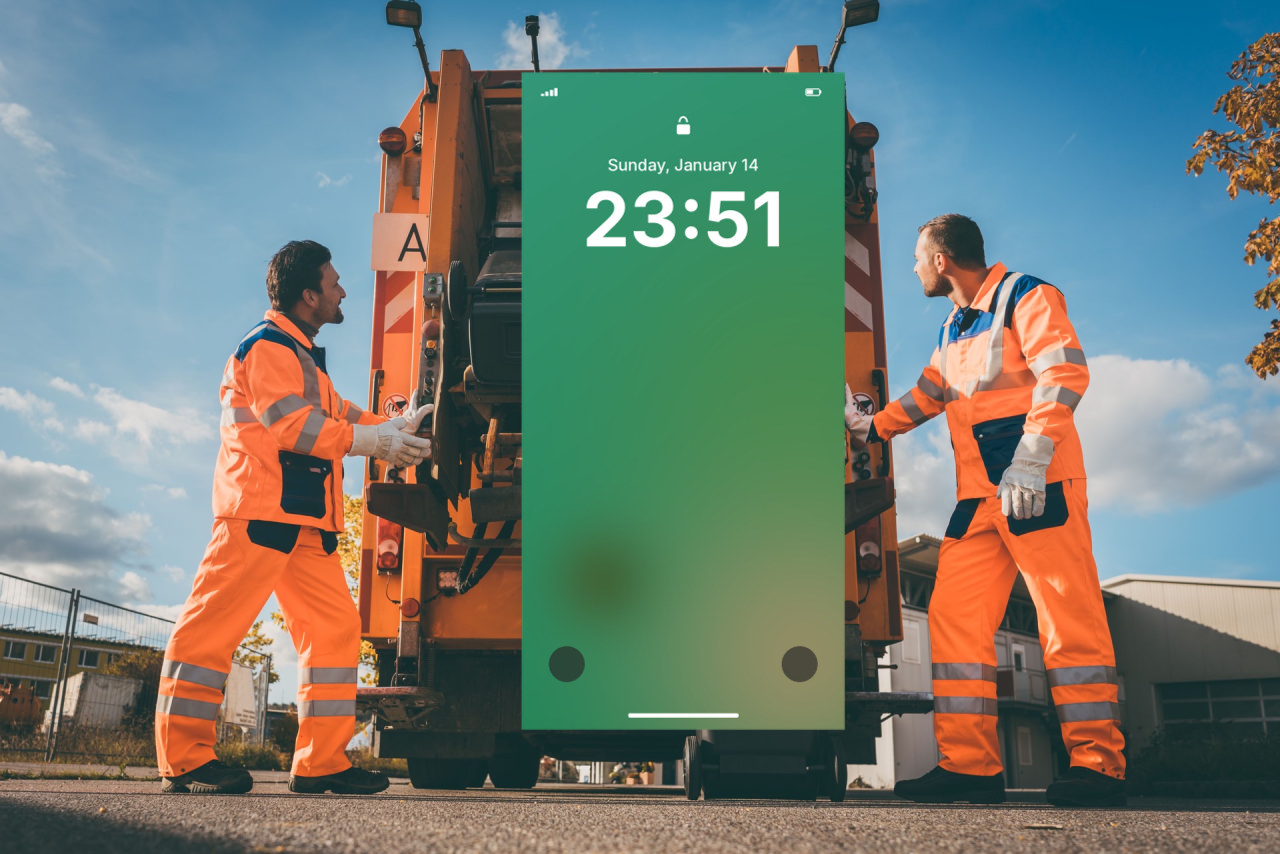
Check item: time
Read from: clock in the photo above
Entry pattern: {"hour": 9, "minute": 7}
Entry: {"hour": 23, "minute": 51}
